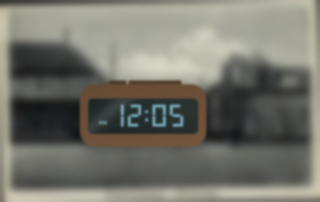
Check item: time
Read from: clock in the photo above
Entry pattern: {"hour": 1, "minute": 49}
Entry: {"hour": 12, "minute": 5}
